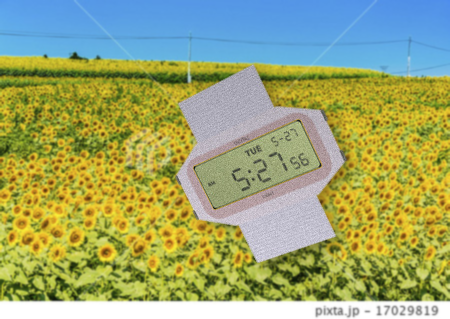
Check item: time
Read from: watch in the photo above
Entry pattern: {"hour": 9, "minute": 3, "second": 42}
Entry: {"hour": 5, "minute": 27, "second": 56}
